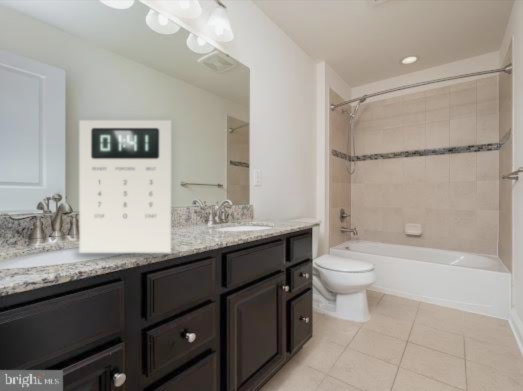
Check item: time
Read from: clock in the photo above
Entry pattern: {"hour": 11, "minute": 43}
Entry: {"hour": 1, "minute": 41}
